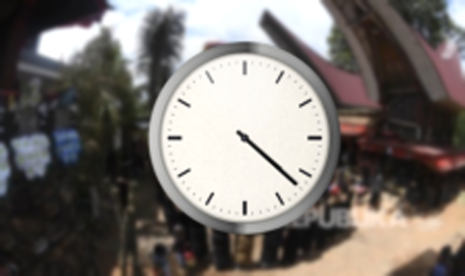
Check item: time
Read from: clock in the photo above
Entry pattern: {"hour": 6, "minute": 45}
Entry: {"hour": 4, "minute": 22}
